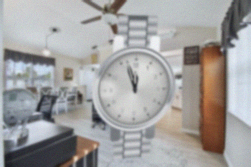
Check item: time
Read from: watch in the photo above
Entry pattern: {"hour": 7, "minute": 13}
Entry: {"hour": 11, "minute": 57}
